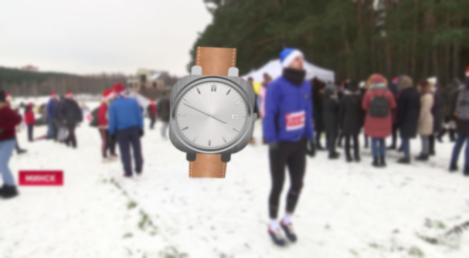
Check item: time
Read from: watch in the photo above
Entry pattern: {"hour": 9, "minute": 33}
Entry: {"hour": 3, "minute": 49}
